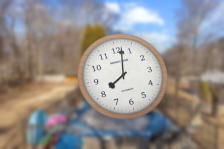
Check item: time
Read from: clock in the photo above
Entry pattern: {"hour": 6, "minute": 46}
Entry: {"hour": 8, "minute": 2}
